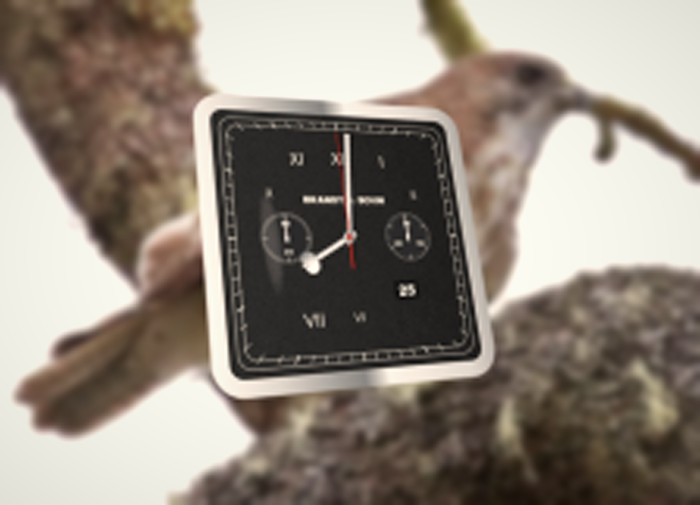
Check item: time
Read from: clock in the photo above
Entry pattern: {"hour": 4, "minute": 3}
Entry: {"hour": 8, "minute": 1}
